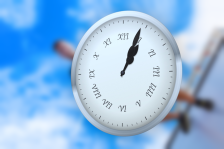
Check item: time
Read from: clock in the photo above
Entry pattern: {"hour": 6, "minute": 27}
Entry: {"hour": 1, "minute": 4}
